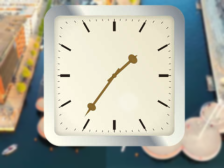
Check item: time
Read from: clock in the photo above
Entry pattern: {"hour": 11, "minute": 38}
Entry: {"hour": 1, "minute": 36}
